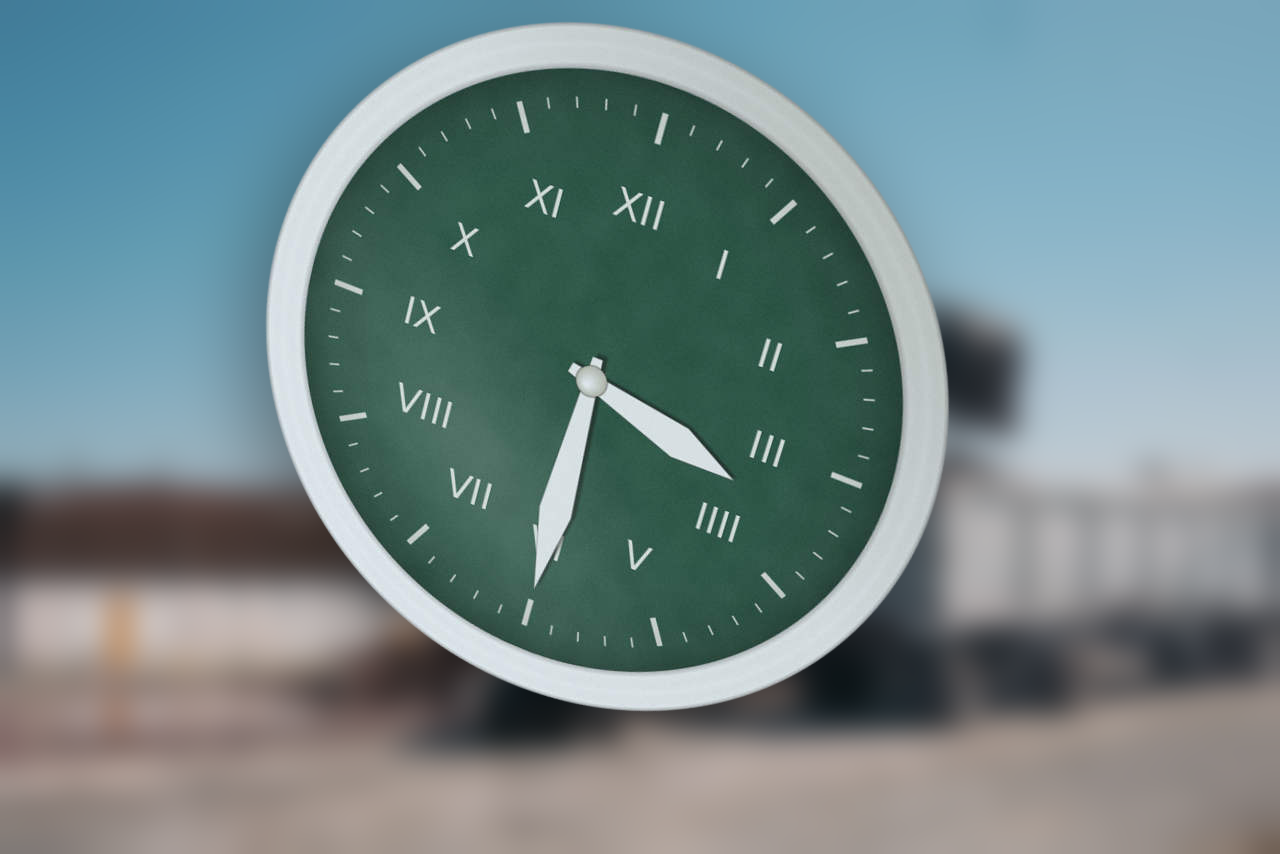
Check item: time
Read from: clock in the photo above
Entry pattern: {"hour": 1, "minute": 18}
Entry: {"hour": 3, "minute": 30}
